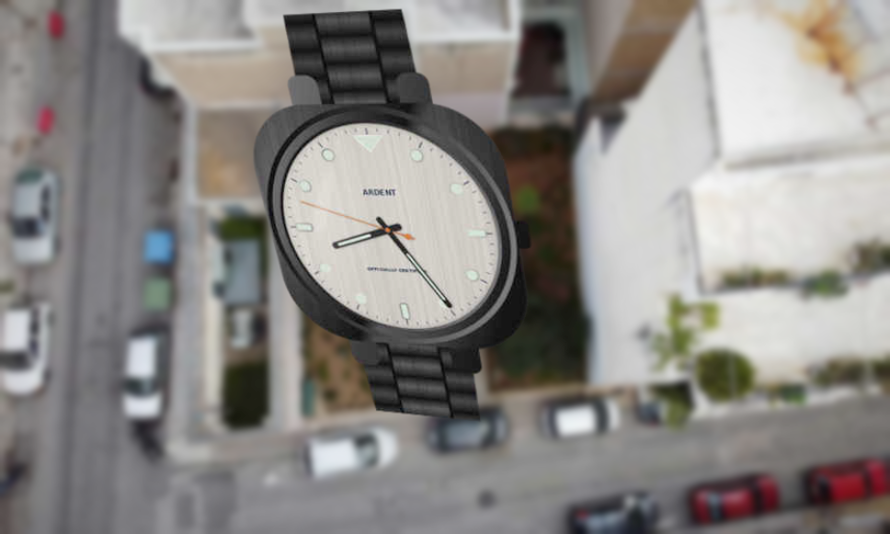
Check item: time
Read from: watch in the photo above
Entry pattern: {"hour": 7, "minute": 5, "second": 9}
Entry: {"hour": 8, "minute": 24, "second": 48}
